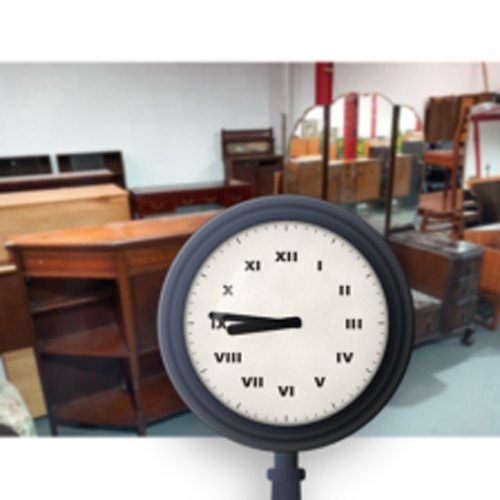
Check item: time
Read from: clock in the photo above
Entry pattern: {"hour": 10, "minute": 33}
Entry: {"hour": 8, "minute": 46}
